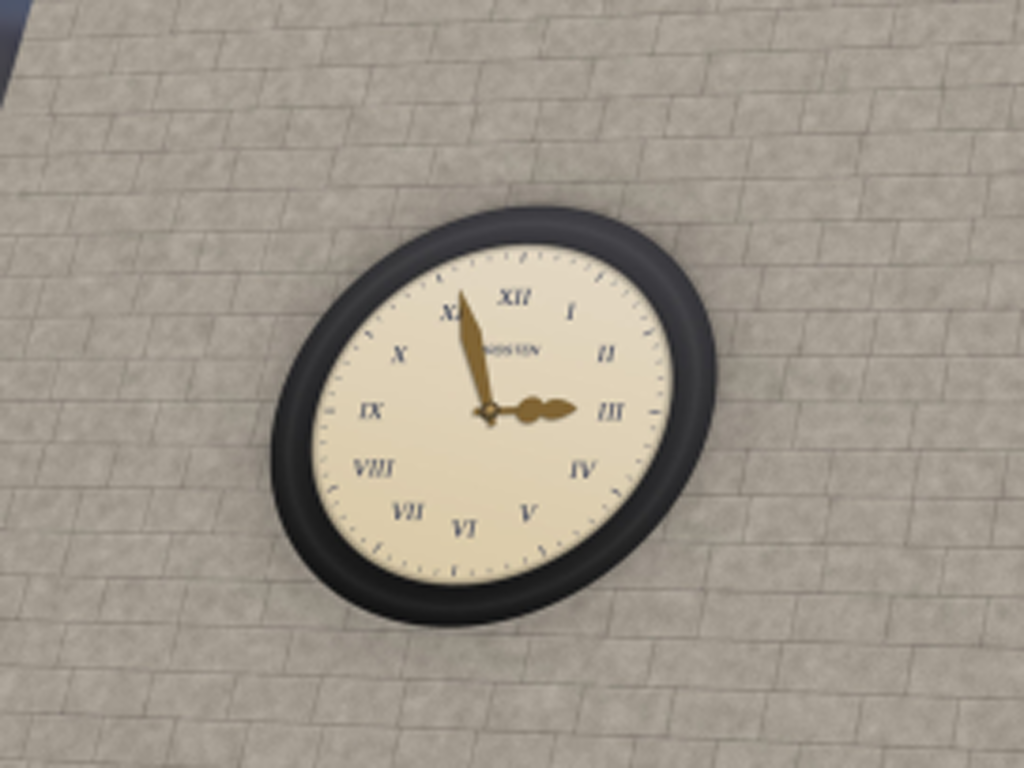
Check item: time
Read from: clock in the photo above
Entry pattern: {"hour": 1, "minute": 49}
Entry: {"hour": 2, "minute": 56}
